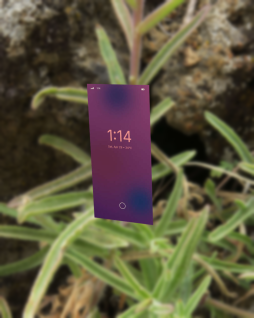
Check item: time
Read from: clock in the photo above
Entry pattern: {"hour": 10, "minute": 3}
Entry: {"hour": 1, "minute": 14}
